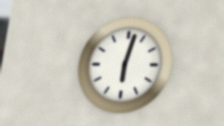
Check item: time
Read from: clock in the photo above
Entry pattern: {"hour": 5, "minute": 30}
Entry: {"hour": 6, "minute": 2}
